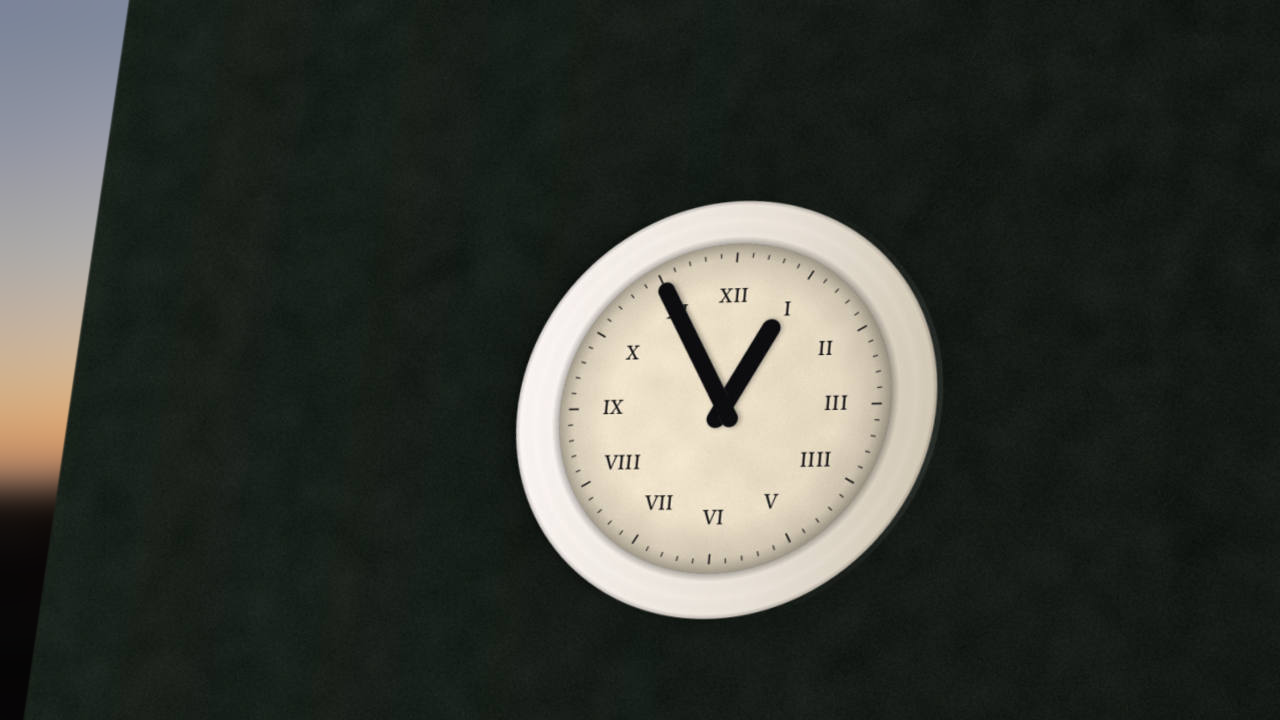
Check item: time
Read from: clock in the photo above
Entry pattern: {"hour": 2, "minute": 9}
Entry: {"hour": 12, "minute": 55}
